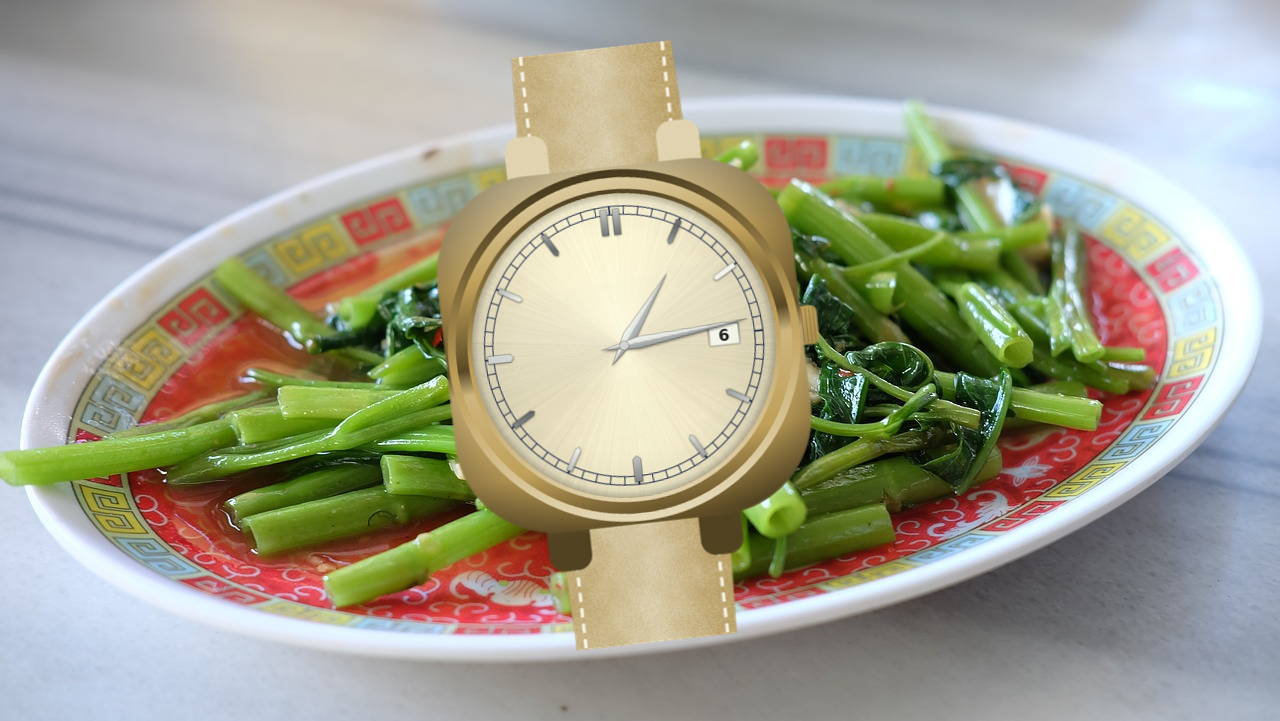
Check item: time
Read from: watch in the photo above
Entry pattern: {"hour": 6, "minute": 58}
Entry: {"hour": 1, "minute": 14}
